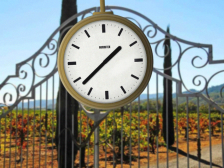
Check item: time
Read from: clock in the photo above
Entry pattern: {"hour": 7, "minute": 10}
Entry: {"hour": 1, "minute": 38}
